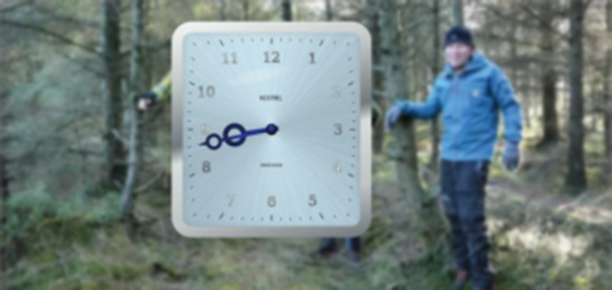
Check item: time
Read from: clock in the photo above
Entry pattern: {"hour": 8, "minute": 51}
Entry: {"hour": 8, "minute": 43}
